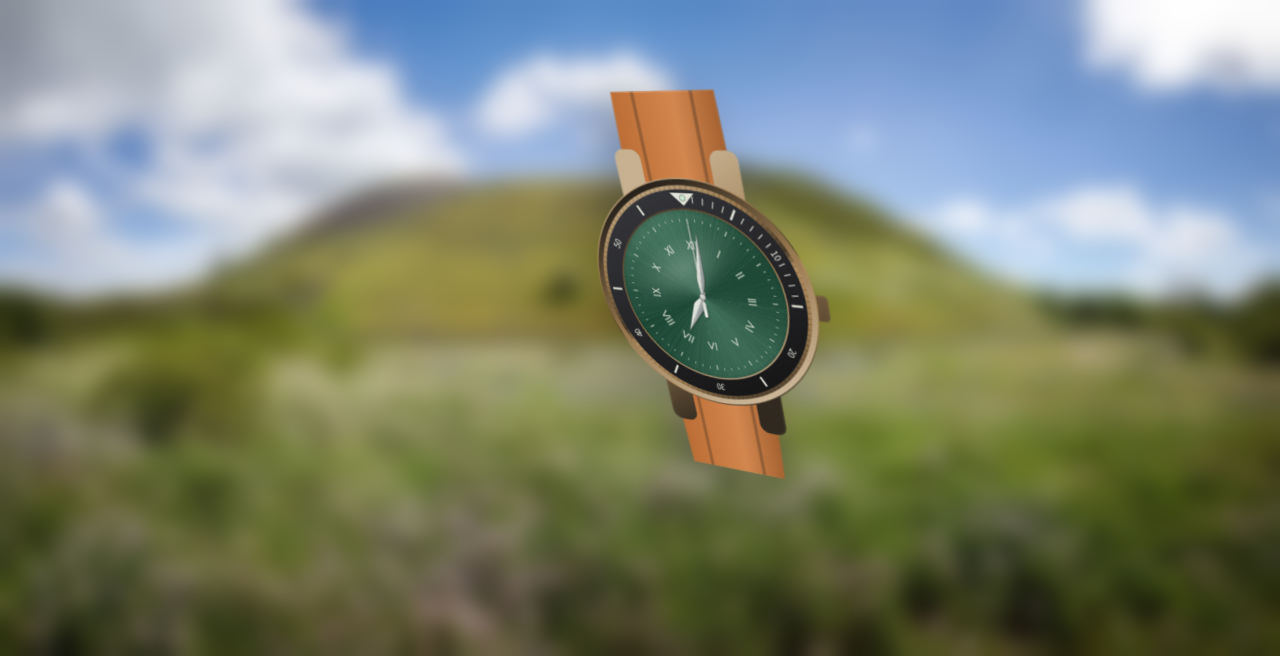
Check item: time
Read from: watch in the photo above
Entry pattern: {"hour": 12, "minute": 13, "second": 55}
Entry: {"hour": 7, "minute": 1, "second": 0}
